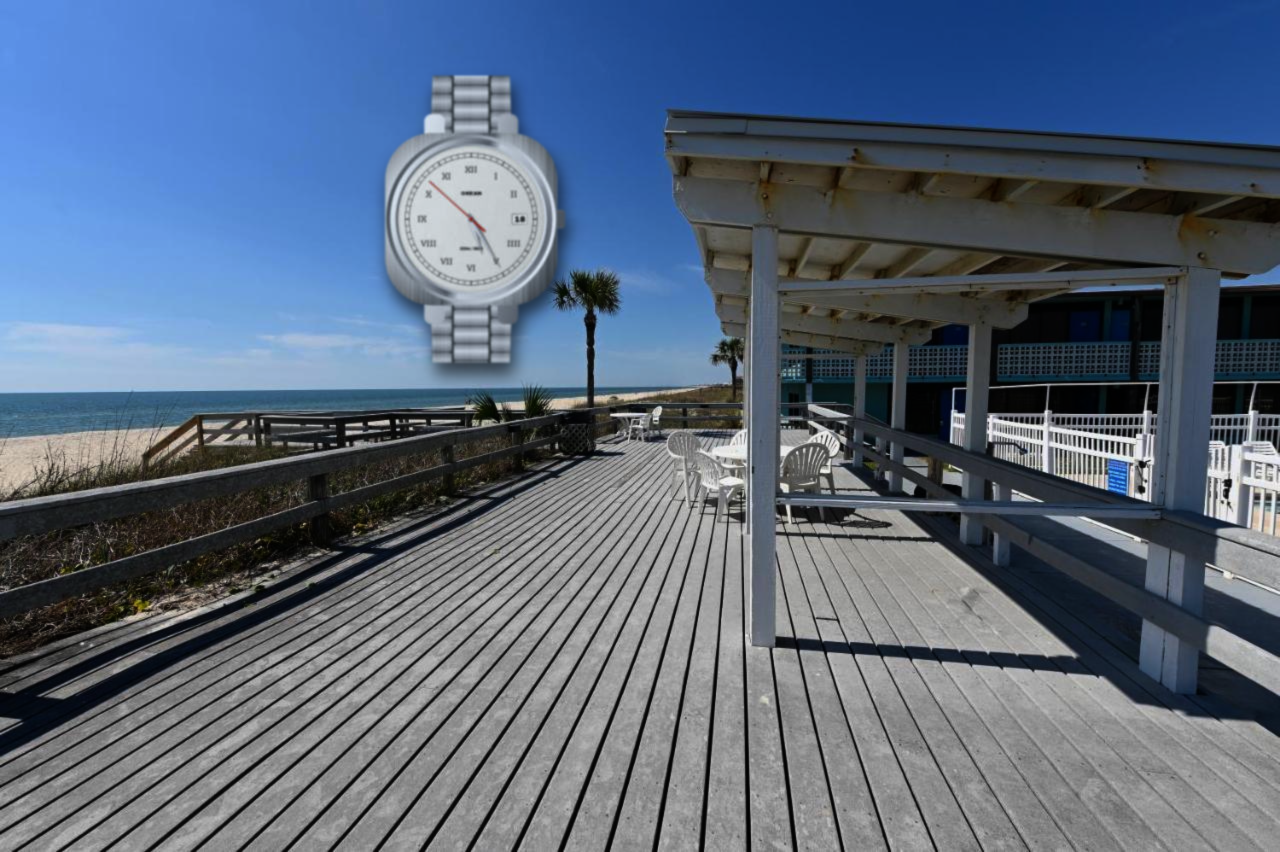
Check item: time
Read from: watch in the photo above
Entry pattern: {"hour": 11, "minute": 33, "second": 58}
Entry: {"hour": 5, "minute": 24, "second": 52}
